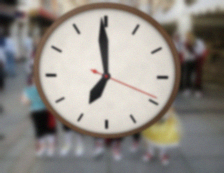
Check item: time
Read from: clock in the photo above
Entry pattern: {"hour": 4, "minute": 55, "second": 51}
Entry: {"hour": 6, "minute": 59, "second": 19}
